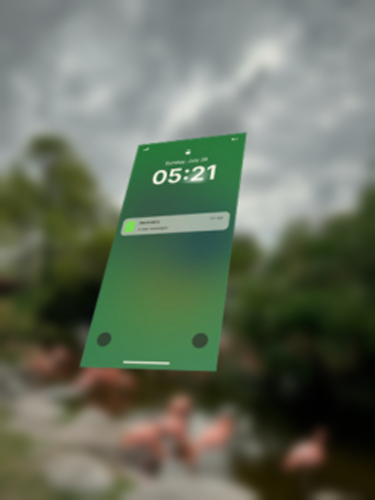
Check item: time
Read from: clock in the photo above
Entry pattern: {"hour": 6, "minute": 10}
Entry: {"hour": 5, "minute": 21}
